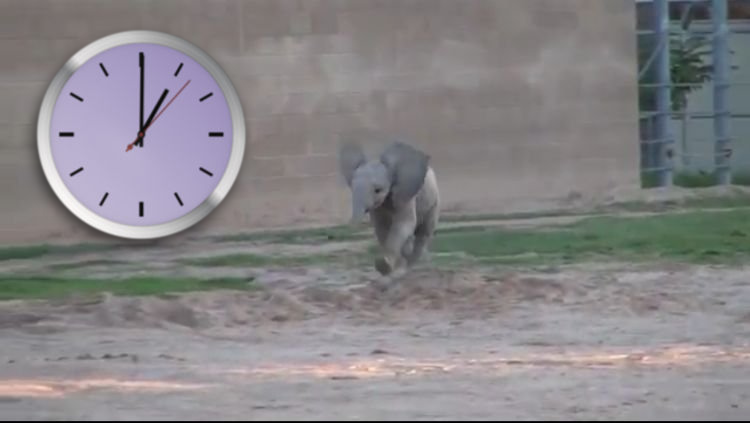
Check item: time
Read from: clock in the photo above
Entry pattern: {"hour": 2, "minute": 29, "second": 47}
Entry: {"hour": 1, "minute": 0, "second": 7}
